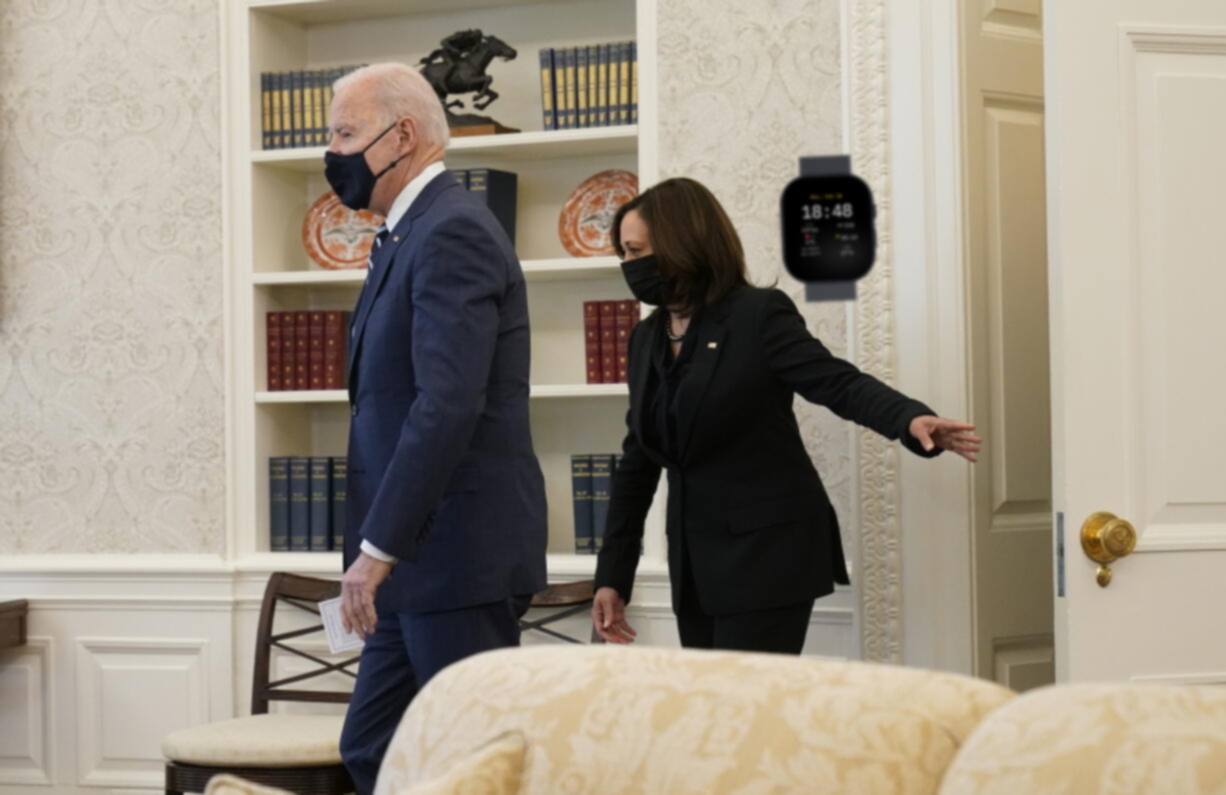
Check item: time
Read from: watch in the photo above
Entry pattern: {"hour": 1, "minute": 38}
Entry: {"hour": 18, "minute": 48}
